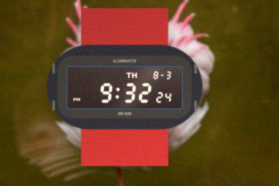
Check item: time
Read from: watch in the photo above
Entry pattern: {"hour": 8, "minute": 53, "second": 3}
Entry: {"hour": 9, "minute": 32, "second": 24}
